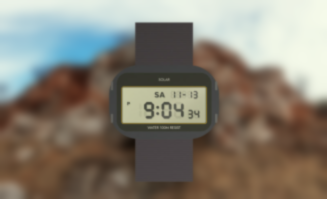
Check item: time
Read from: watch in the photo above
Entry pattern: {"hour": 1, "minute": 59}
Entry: {"hour": 9, "minute": 4}
